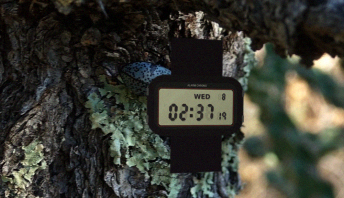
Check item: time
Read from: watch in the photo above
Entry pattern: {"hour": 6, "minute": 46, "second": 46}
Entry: {"hour": 2, "minute": 37, "second": 19}
